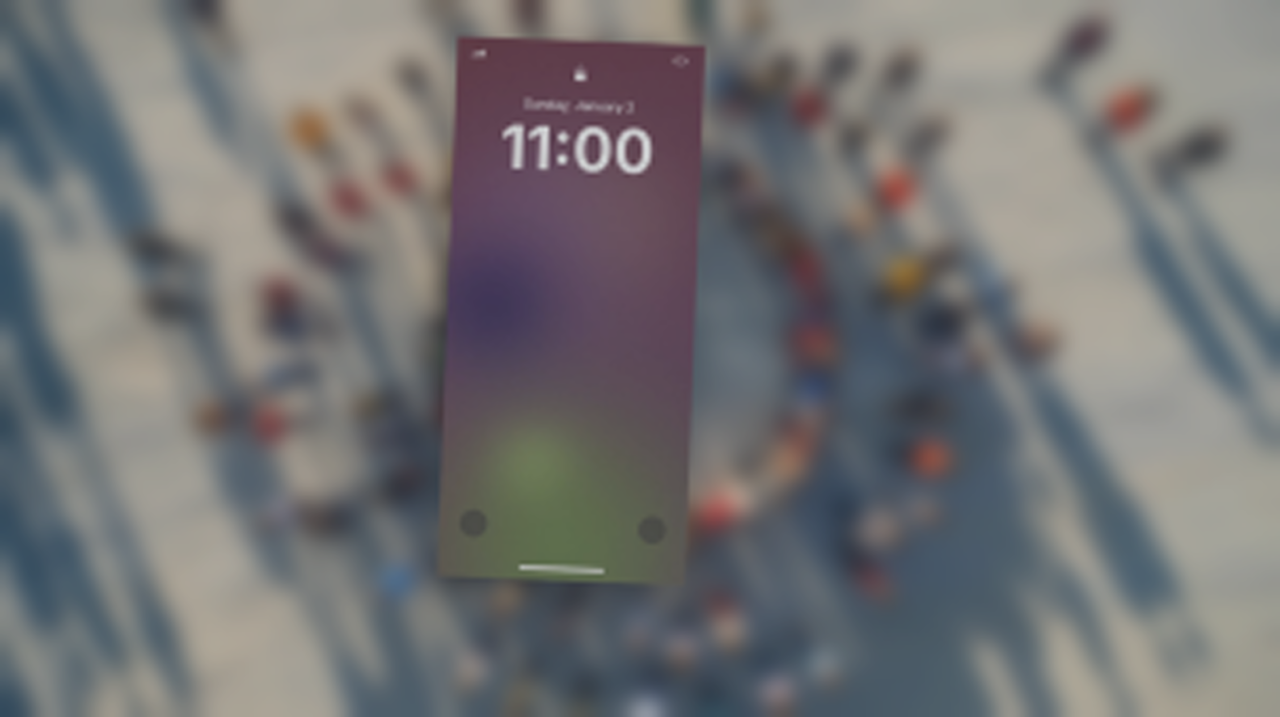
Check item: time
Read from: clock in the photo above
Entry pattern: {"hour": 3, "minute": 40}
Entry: {"hour": 11, "minute": 0}
